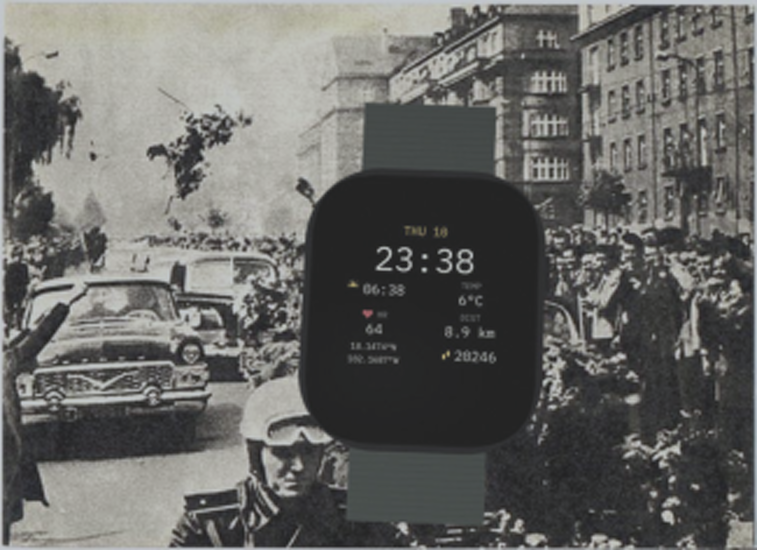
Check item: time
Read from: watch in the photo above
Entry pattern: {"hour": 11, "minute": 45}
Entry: {"hour": 23, "minute": 38}
